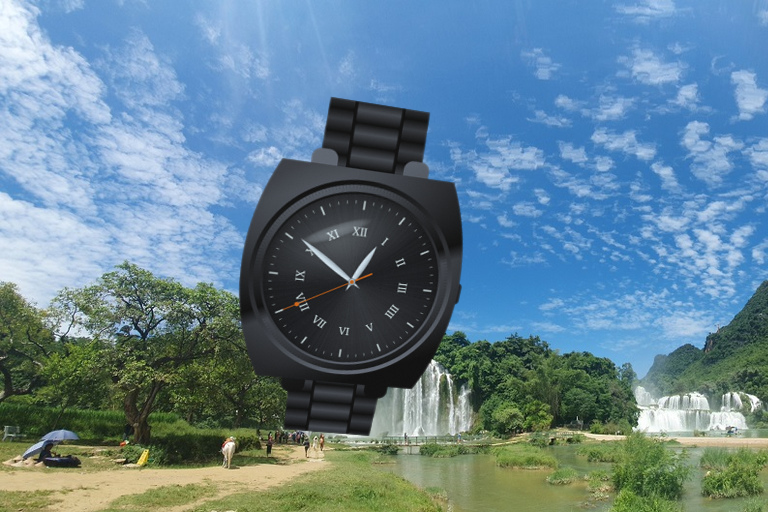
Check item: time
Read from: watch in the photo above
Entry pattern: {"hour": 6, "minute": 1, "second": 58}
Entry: {"hour": 12, "minute": 50, "second": 40}
